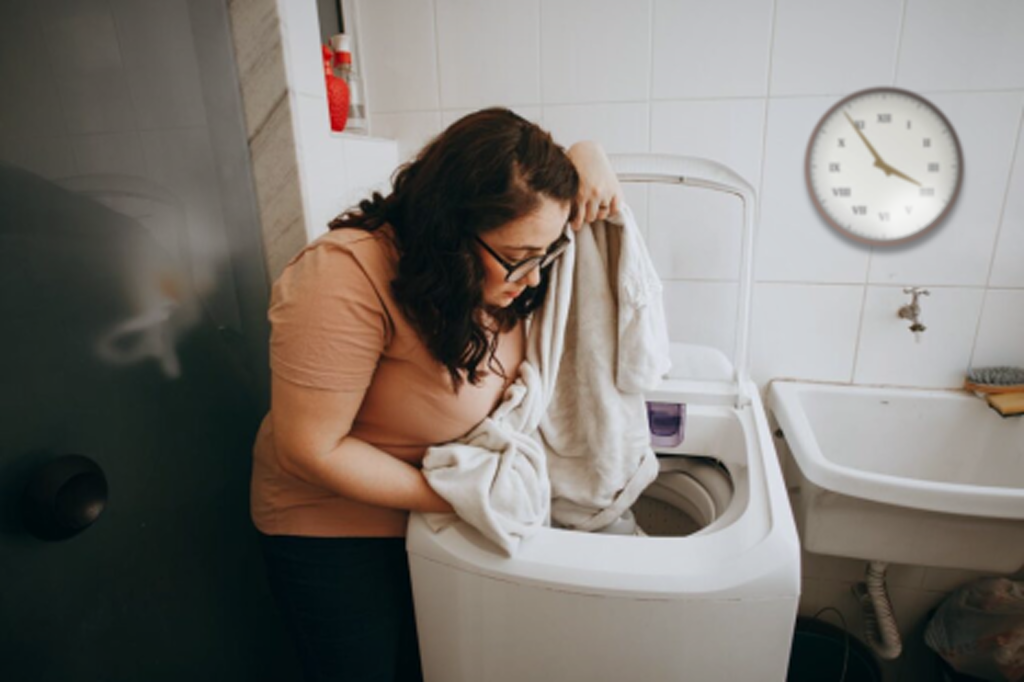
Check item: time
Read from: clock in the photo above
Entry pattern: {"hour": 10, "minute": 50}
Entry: {"hour": 3, "minute": 54}
